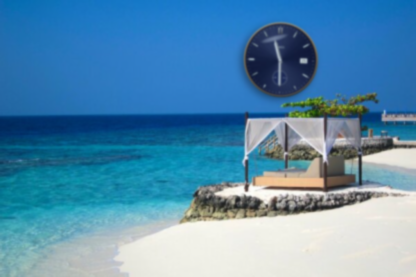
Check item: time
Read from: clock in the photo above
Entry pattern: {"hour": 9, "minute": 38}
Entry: {"hour": 11, "minute": 30}
